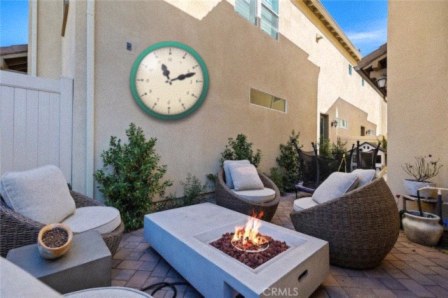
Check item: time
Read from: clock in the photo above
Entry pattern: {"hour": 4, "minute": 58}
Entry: {"hour": 11, "minute": 12}
